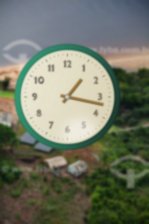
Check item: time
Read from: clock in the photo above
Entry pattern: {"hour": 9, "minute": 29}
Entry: {"hour": 1, "minute": 17}
